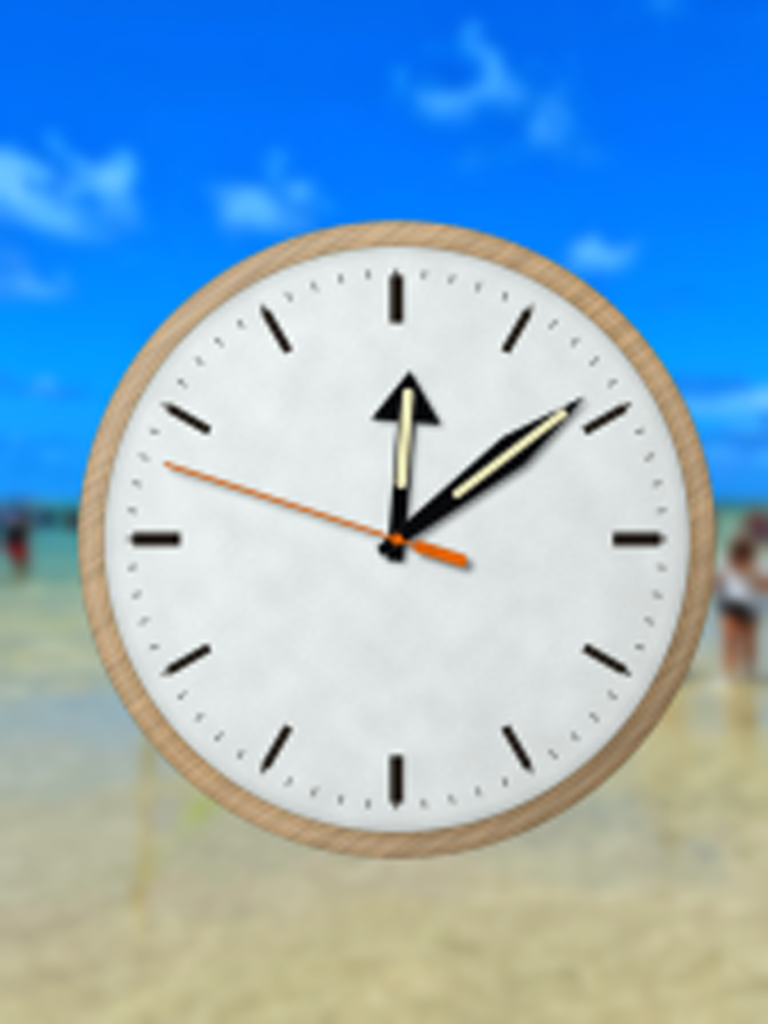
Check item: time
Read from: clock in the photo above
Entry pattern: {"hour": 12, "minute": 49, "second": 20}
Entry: {"hour": 12, "minute": 8, "second": 48}
